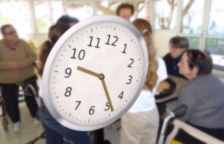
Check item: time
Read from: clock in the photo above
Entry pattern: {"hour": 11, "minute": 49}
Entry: {"hour": 9, "minute": 24}
